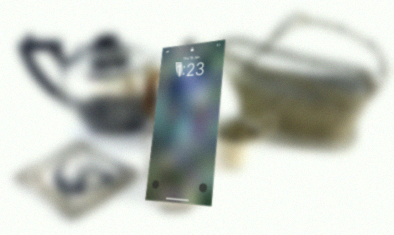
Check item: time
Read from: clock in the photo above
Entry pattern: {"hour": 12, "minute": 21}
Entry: {"hour": 1, "minute": 23}
